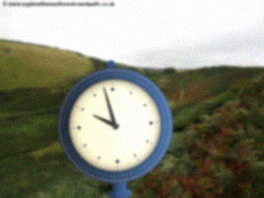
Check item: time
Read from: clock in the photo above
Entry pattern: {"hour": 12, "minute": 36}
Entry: {"hour": 9, "minute": 58}
